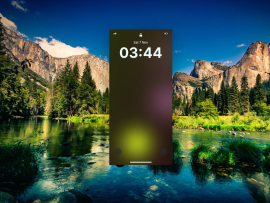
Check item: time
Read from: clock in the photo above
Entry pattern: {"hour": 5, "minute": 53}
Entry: {"hour": 3, "minute": 44}
